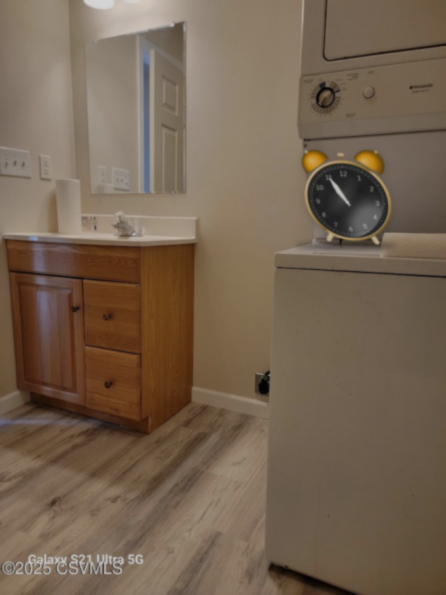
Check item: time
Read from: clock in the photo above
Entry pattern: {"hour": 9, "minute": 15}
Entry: {"hour": 10, "minute": 55}
